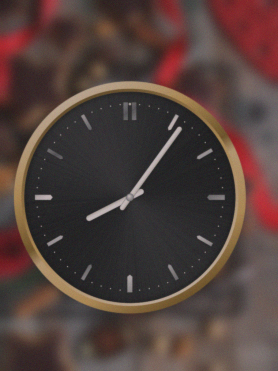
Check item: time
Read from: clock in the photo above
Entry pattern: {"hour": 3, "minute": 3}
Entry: {"hour": 8, "minute": 6}
